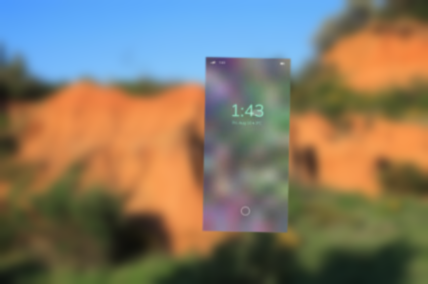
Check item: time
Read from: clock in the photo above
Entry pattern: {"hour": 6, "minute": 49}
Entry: {"hour": 1, "minute": 43}
